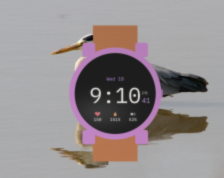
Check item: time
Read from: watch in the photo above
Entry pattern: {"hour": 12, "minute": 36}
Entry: {"hour": 9, "minute": 10}
